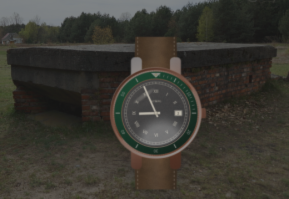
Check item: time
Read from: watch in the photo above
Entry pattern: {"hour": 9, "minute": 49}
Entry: {"hour": 8, "minute": 56}
